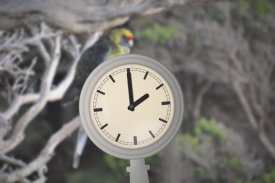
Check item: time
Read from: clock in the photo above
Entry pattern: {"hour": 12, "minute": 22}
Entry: {"hour": 2, "minute": 0}
